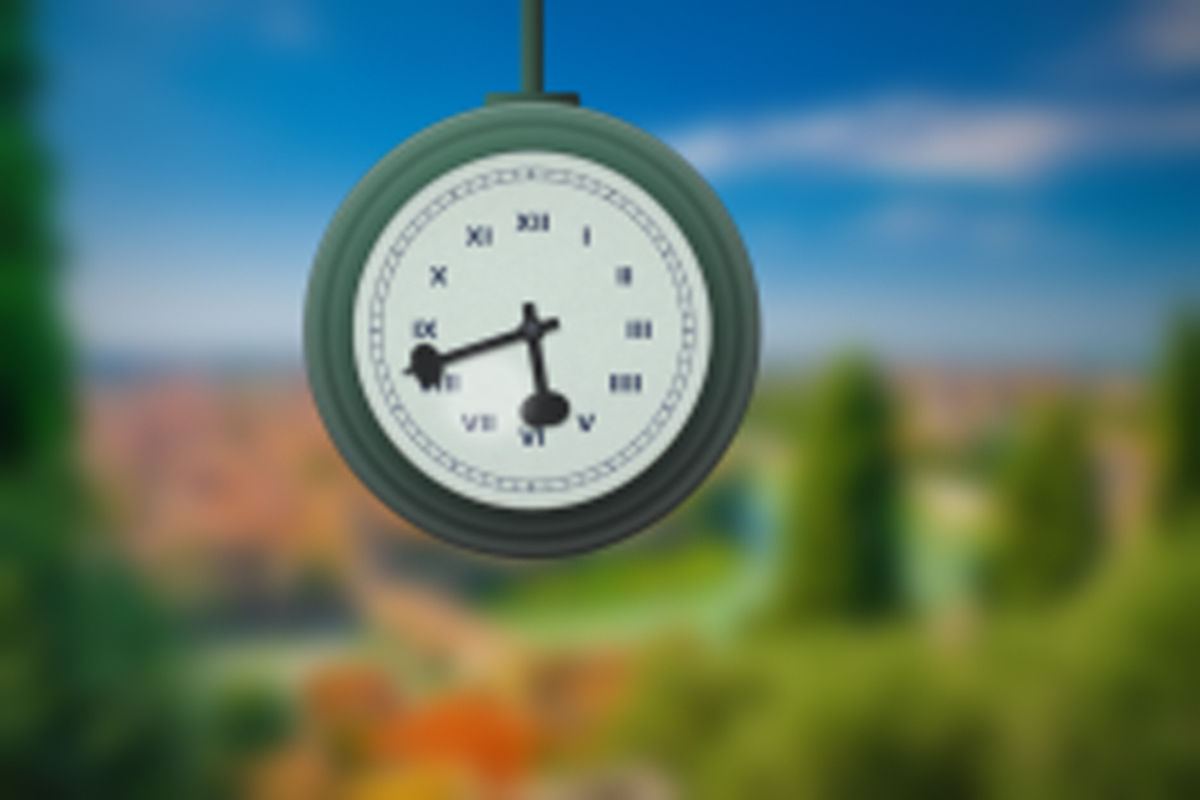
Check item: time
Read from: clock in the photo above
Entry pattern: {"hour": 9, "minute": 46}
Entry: {"hour": 5, "minute": 42}
